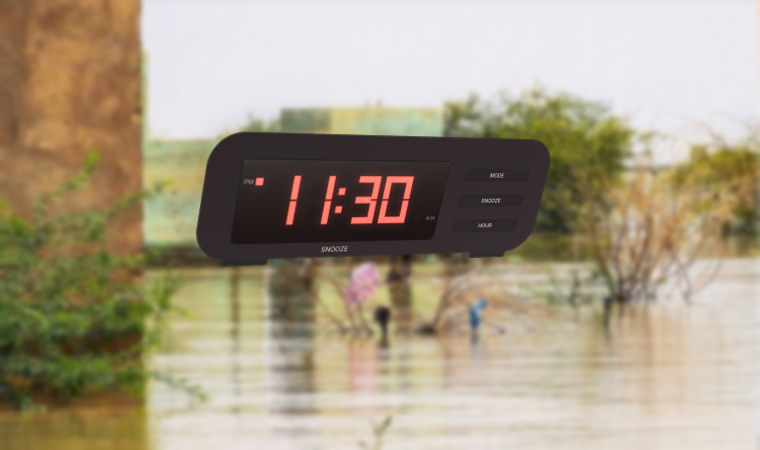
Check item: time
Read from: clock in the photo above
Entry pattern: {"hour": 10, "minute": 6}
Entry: {"hour": 11, "minute": 30}
